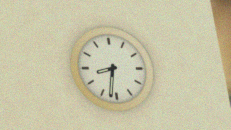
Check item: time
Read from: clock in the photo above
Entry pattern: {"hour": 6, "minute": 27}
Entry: {"hour": 8, "minute": 32}
